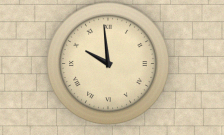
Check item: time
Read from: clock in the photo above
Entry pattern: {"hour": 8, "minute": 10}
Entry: {"hour": 9, "minute": 59}
